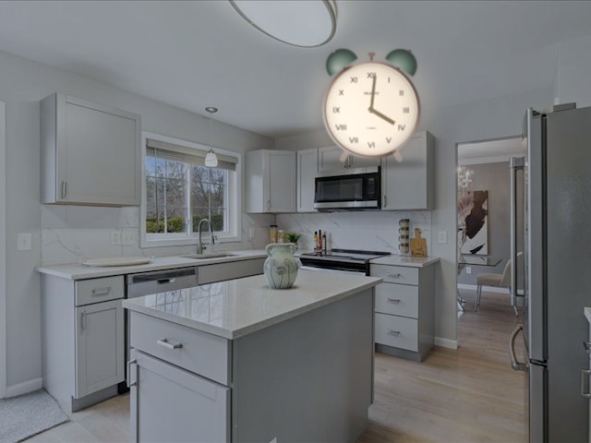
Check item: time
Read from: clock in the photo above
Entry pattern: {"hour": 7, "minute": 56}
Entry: {"hour": 4, "minute": 1}
